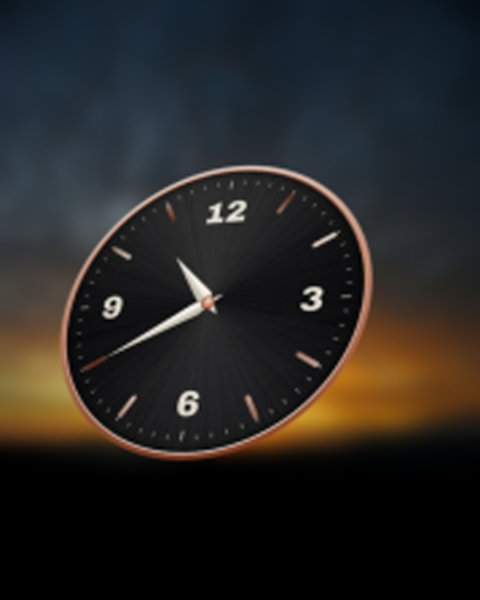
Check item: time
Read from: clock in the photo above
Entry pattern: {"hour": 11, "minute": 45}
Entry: {"hour": 10, "minute": 40}
